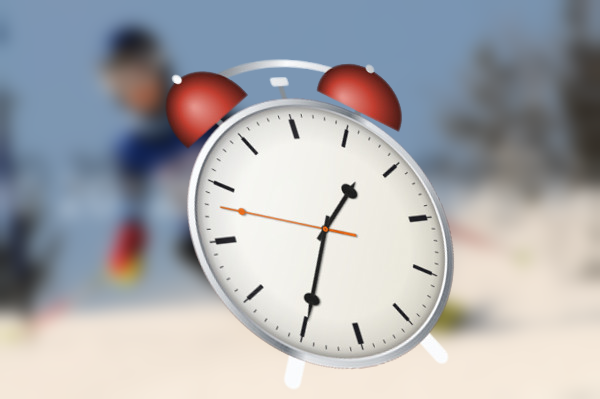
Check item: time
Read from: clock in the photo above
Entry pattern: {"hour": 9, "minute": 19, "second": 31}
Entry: {"hour": 1, "minute": 34, "second": 48}
